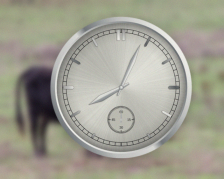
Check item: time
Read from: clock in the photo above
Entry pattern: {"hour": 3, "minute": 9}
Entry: {"hour": 8, "minute": 4}
